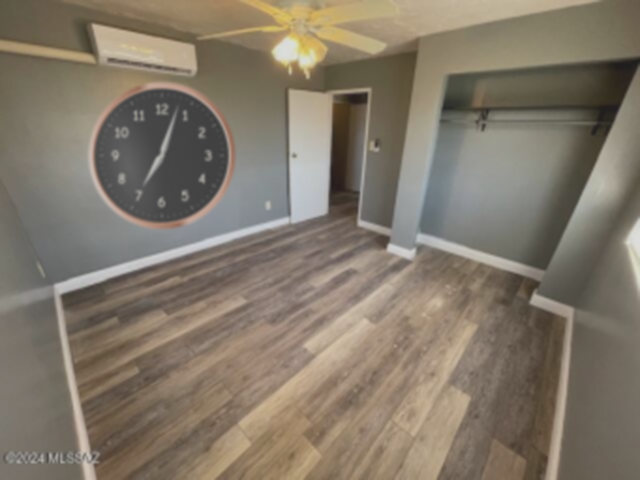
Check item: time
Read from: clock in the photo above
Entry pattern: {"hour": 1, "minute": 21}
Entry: {"hour": 7, "minute": 3}
